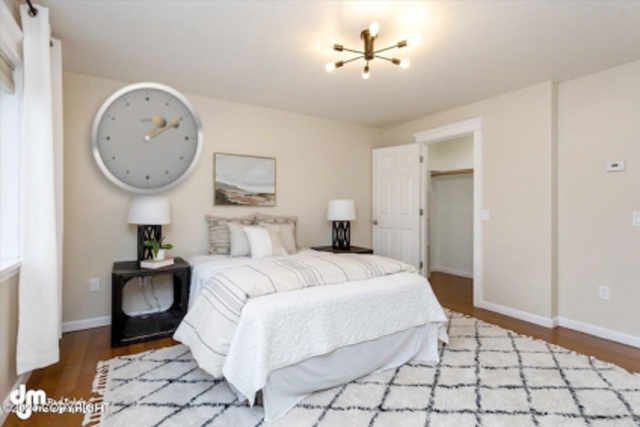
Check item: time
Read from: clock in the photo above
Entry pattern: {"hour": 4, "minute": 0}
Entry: {"hour": 1, "minute": 10}
